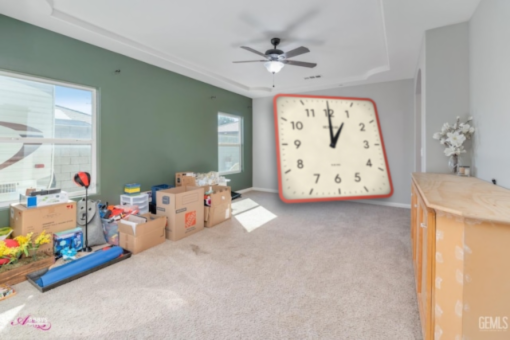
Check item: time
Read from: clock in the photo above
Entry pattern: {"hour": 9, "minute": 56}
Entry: {"hour": 1, "minute": 0}
